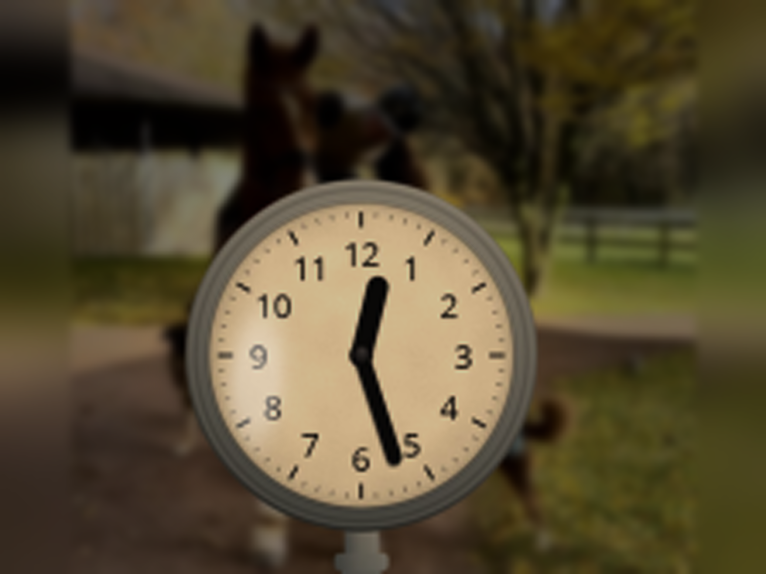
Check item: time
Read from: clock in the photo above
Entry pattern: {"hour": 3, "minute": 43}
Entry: {"hour": 12, "minute": 27}
